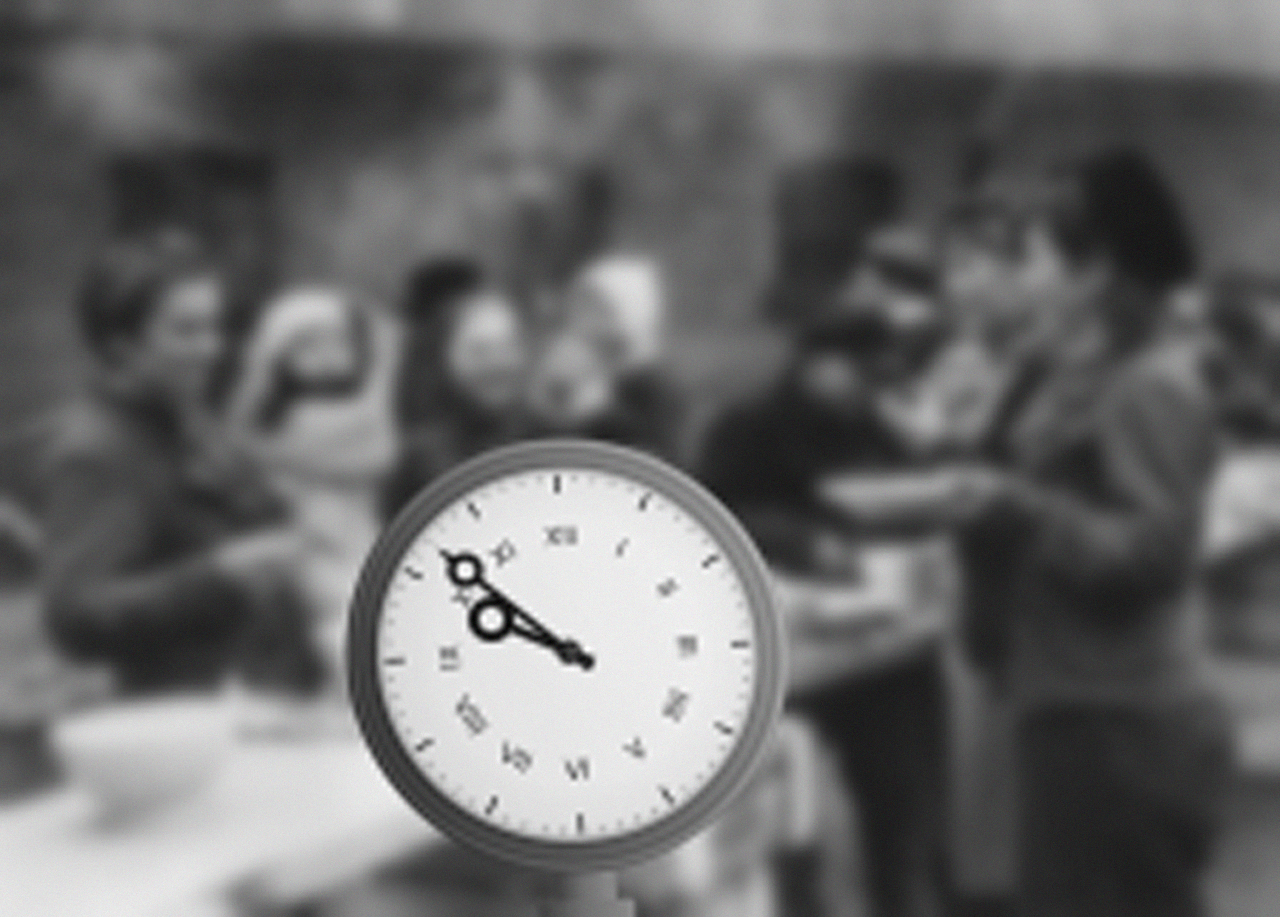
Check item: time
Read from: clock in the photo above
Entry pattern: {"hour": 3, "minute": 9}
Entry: {"hour": 9, "minute": 52}
